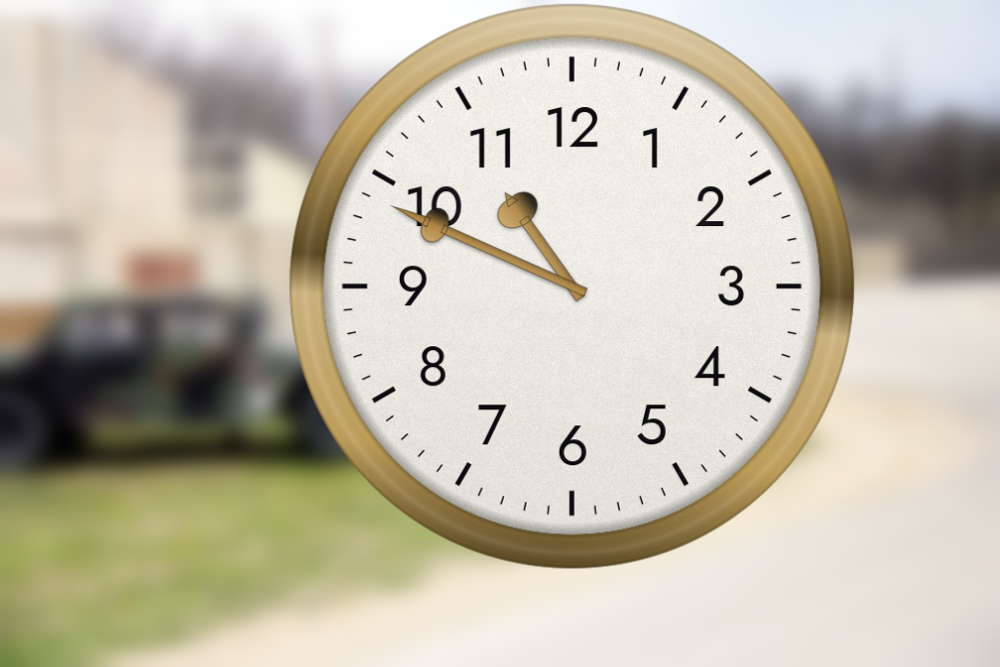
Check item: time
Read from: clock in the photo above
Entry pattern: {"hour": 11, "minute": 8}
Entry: {"hour": 10, "minute": 49}
